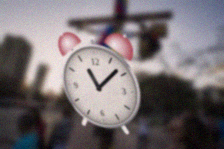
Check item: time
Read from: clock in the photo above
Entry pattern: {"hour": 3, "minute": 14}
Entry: {"hour": 11, "minute": 8}
